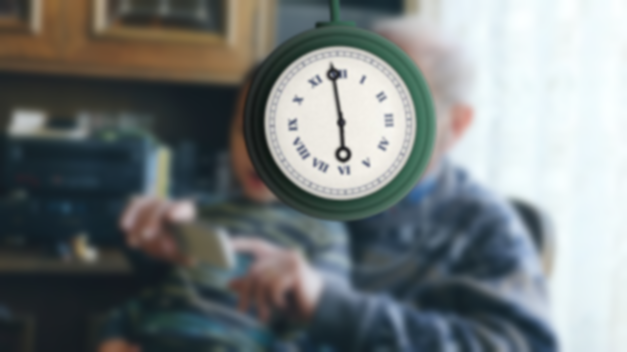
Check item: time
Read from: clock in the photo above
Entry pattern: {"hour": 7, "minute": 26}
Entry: {"hour": 5, "minute": 59}
